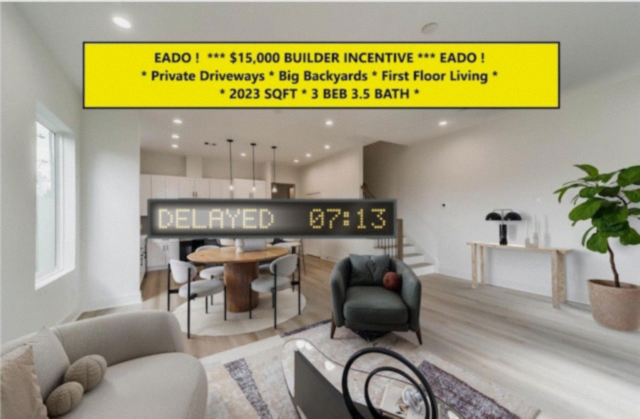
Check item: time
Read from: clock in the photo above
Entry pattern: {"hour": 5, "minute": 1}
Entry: {"hour": 7, "minute": 13}
